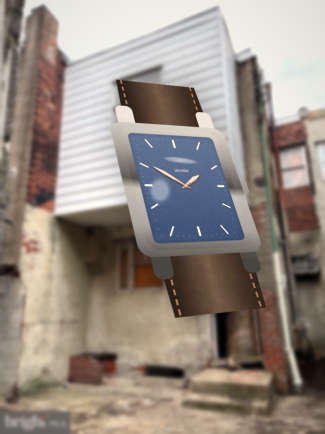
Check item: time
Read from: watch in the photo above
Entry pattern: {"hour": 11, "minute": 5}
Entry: {"hour": 1, "minute": 51}
